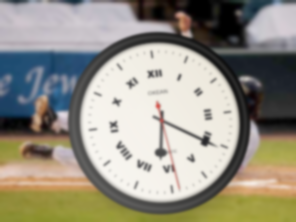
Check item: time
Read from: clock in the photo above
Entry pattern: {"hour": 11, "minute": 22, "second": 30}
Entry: {"hour": 6, "minute": 20, "second": 29}
